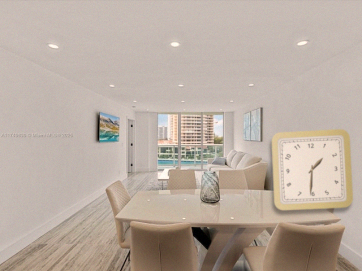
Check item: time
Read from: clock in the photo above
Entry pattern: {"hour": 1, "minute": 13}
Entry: {"hour": 1, "minute": 31}
